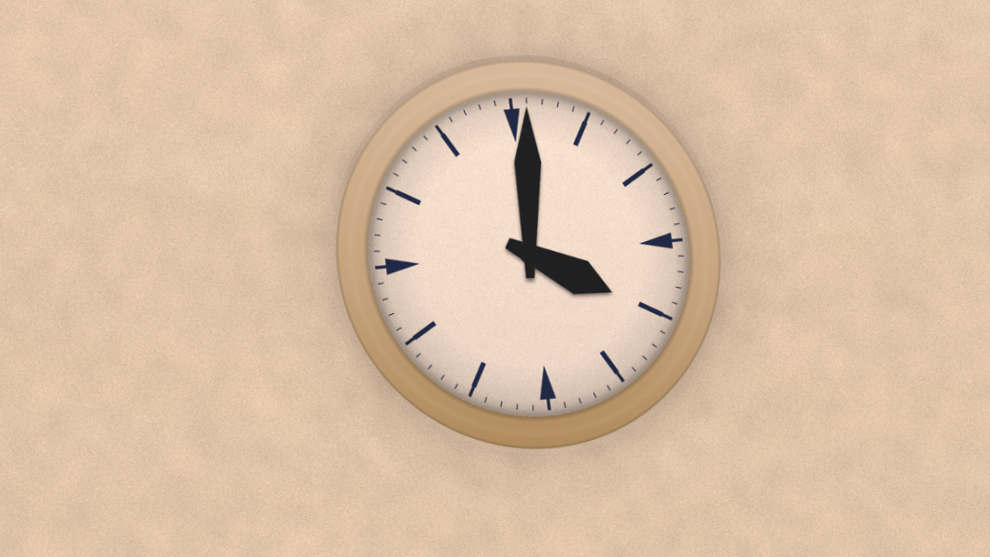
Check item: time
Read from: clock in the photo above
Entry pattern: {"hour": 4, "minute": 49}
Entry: {"hour": 4, "minute": 1}
